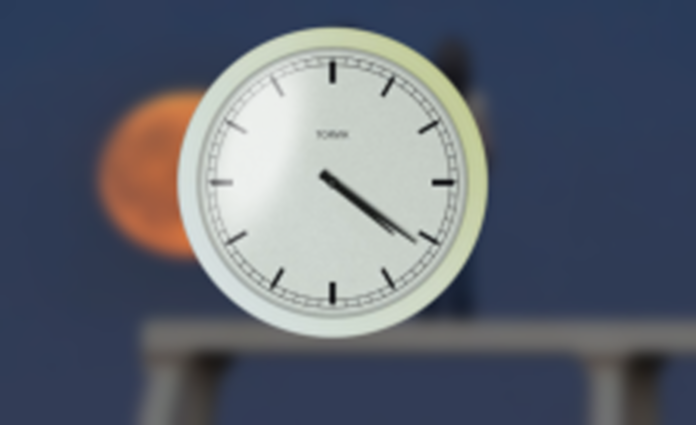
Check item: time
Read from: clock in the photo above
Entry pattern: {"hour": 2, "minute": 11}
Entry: {"hour": 4, "minute": 21}
